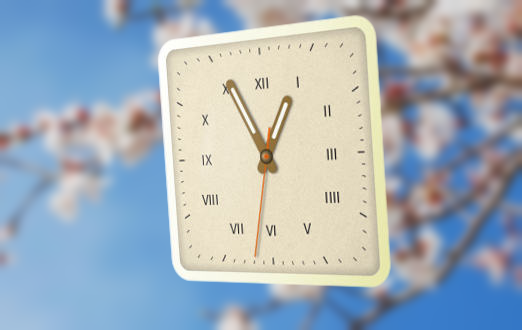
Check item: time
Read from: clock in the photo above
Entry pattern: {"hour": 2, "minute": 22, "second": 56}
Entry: {"hour": 12, "minute": 55, "second": 32}
